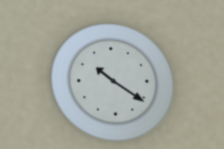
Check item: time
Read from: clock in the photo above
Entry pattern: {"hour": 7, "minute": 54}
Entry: {"hour": 10, "minute": 21}
